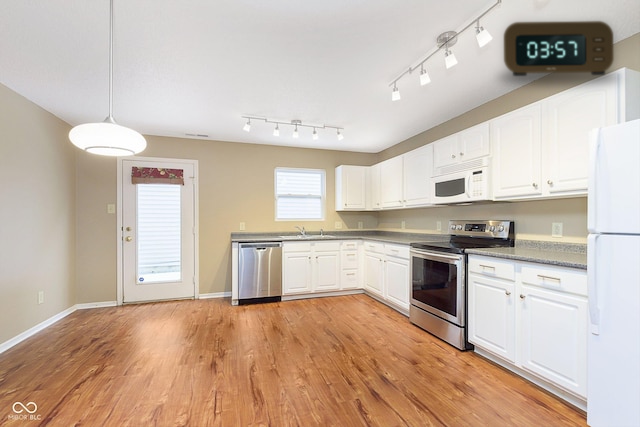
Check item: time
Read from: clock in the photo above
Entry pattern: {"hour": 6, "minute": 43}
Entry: {"hour": 3, "minute": 57}
